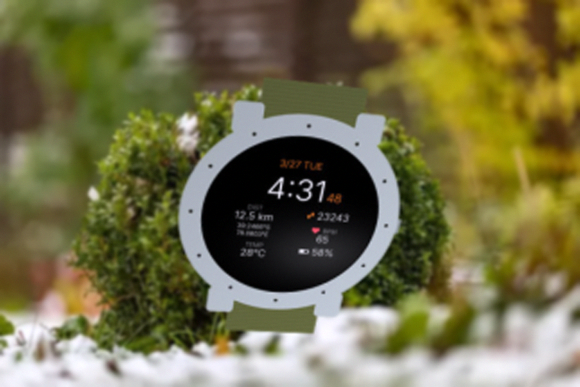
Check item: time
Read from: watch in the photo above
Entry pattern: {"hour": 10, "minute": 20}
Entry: {"hour": 4, "minute": 31}
